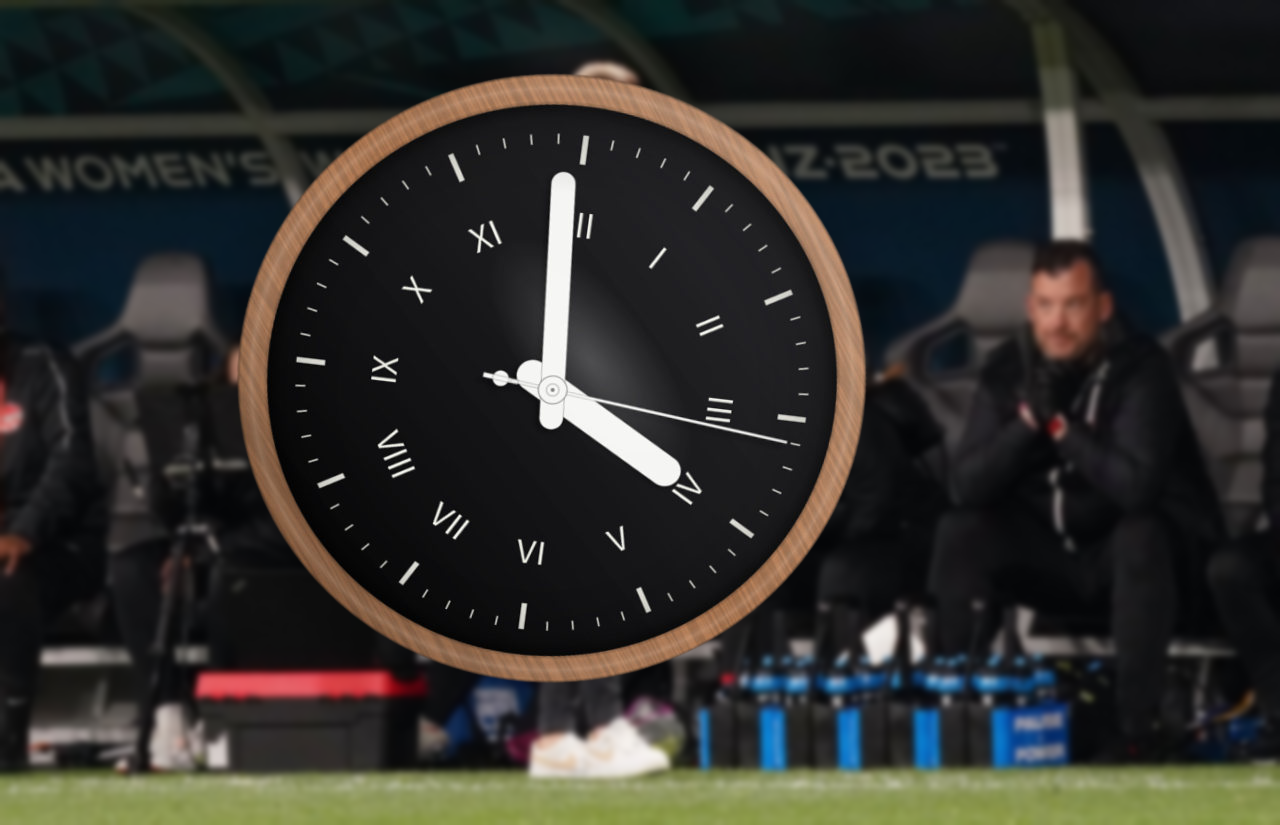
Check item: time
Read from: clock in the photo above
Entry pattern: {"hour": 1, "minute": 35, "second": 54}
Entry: {"hour": 3, "minute": 59, "second": 16}
